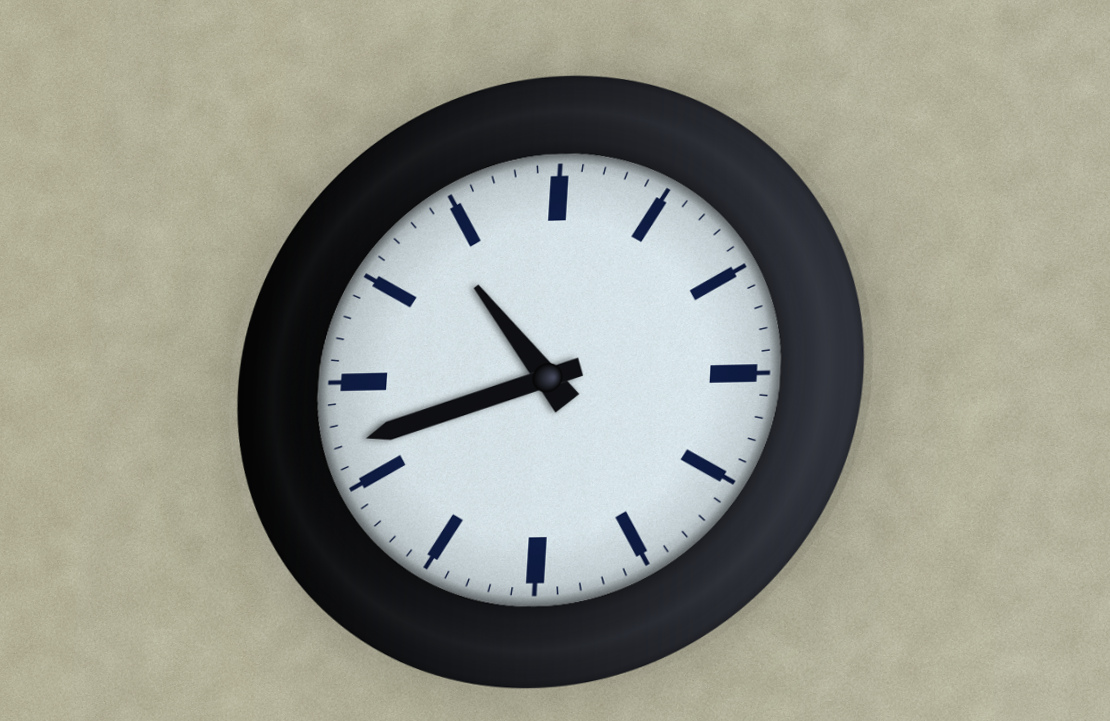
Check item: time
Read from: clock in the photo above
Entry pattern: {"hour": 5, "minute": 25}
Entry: {"hour": 10, "minute": 42}
